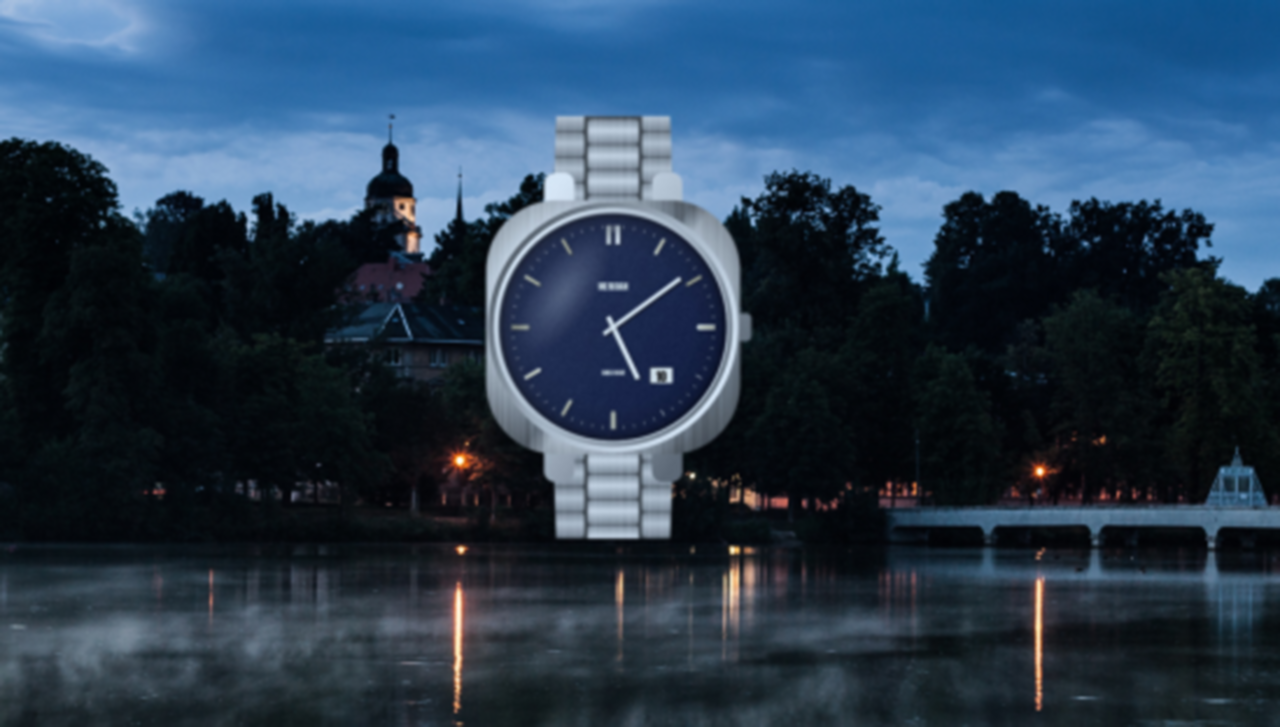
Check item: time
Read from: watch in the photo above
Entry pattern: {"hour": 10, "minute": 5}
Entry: {"hour": 5, "minute": 9}
